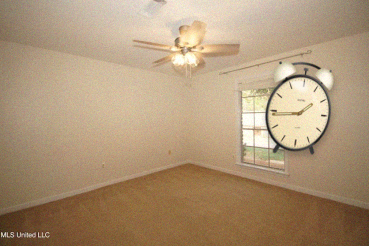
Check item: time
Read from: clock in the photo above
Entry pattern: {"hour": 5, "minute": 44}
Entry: {"hour": 1, "minute": 44}
